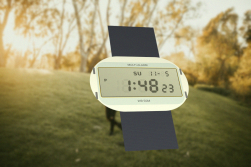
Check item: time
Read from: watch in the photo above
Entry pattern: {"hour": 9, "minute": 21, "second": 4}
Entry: {"hour": 1, "minute": 48, "second": 23}
